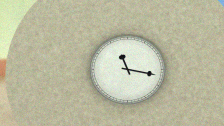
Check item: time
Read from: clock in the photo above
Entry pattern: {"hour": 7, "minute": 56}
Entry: {"hour": 11, "minute": 17}
